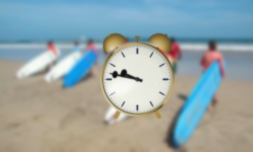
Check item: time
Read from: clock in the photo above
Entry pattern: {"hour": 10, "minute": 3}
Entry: {"hour": 9, "minute": 47}
